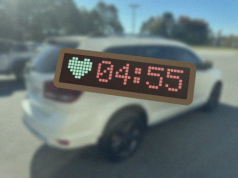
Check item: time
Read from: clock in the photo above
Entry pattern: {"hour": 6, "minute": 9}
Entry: {"hour": 4, "minute": 55}
